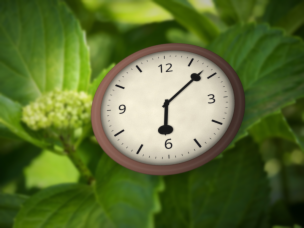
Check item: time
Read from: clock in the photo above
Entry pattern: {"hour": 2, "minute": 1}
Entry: {"hour": 6, "minute": 8}
